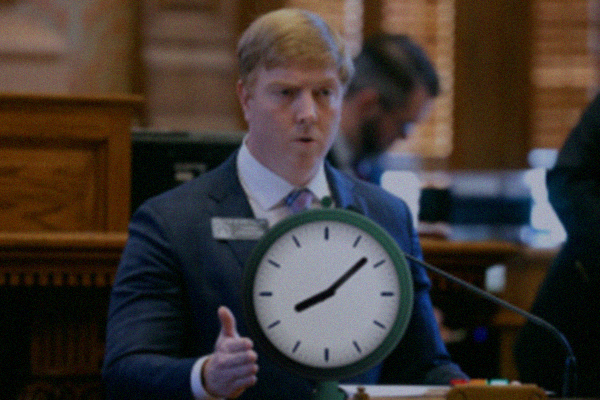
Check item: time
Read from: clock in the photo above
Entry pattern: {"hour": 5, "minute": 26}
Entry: {"hour": 8, "minute": 8}
